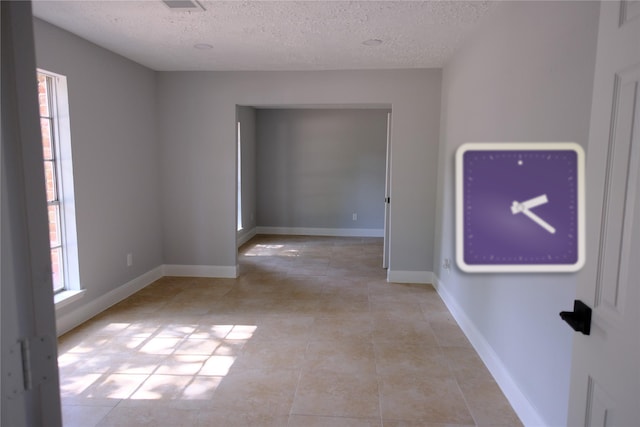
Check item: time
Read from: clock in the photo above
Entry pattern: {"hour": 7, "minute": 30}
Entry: {"hour": 2, "minute": 21}
